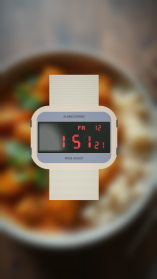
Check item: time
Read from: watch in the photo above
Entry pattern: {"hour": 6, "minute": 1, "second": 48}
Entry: {"hour": 1, "minute": 51, "second": 21}
